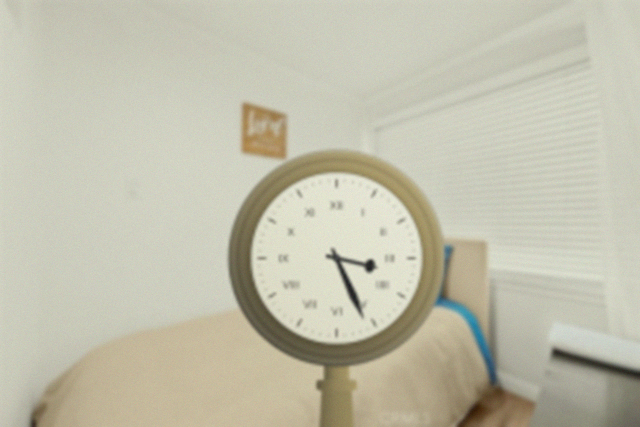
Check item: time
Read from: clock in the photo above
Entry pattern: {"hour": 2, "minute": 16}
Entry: {"hour": 3, "minute": 26}
